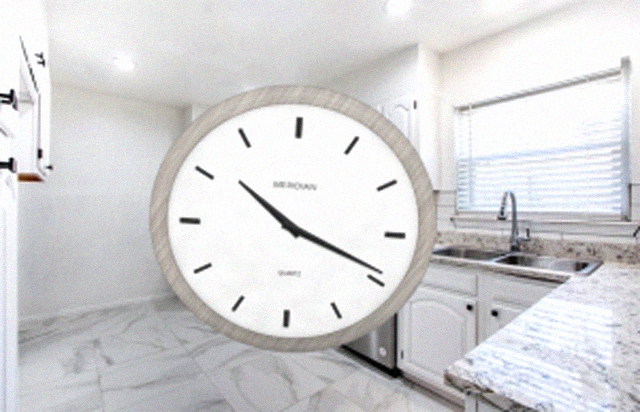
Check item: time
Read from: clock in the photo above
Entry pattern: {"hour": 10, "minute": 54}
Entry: {"hour": 10, "minute": 19}
